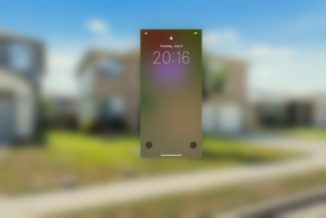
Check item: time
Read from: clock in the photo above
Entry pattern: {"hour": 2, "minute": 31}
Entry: {"hour": 20, "minute": 16}
